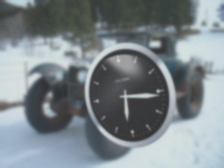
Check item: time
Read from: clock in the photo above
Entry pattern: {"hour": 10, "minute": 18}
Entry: {"hour": 6, "minute": 16}
